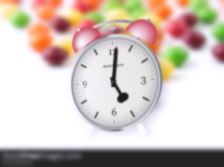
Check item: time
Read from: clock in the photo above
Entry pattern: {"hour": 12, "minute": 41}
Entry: {"hour": 5, "minute": 1}
